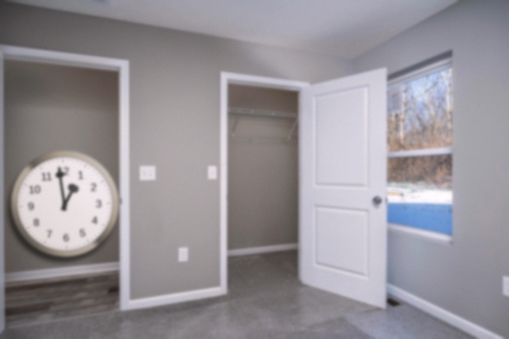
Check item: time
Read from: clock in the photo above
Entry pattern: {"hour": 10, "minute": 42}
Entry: {"hour": 12, "minute": 59}
